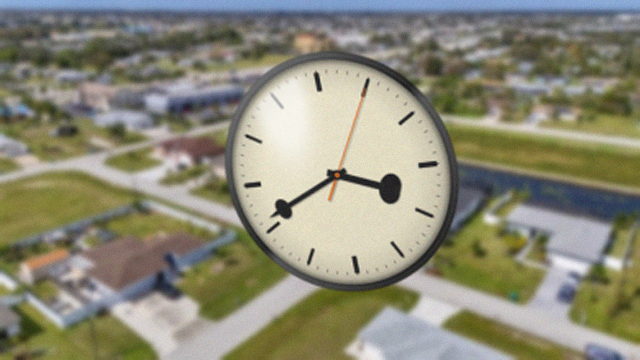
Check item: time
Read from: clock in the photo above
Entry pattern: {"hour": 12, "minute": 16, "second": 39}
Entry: {"hour": 3, "minute": 41, "second": 5}
